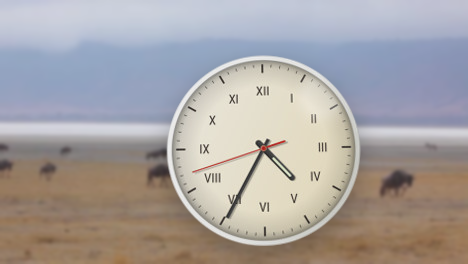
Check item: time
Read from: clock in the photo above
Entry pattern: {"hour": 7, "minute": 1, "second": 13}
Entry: {"hour": 4, "minute": 34, "second": 42}
